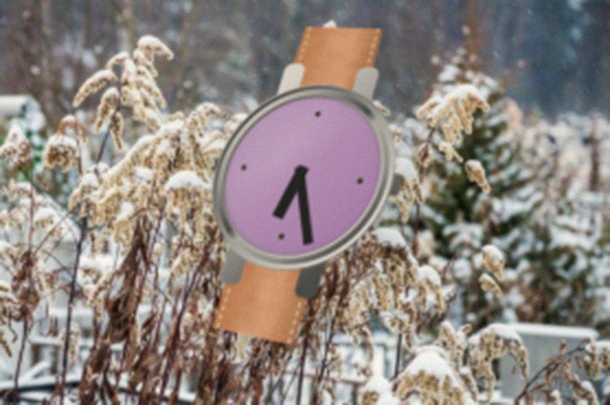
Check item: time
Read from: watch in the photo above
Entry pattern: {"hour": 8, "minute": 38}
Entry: {"hour": 6, "minute": 26}
